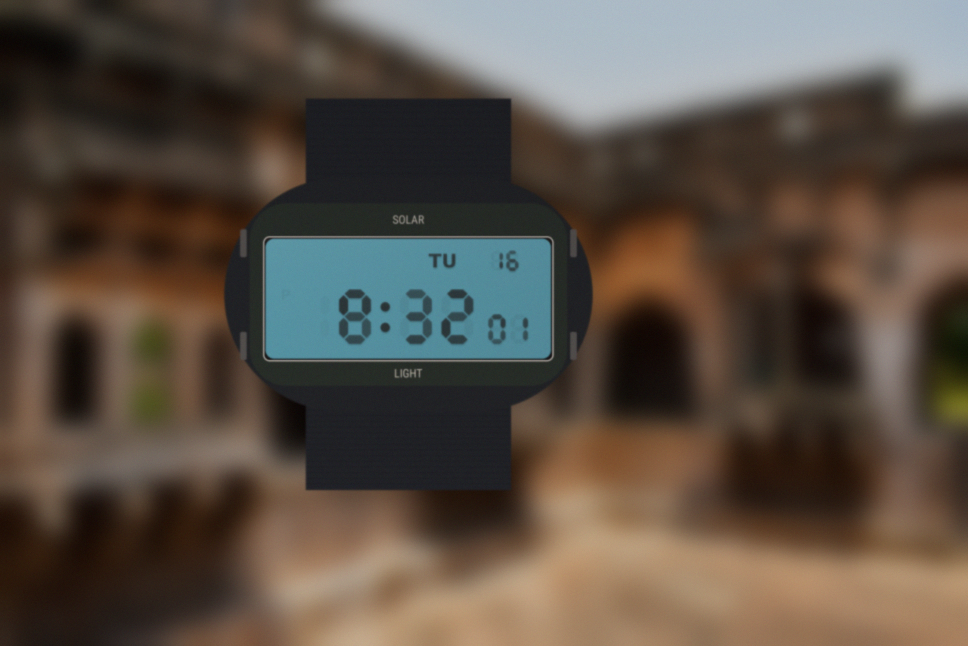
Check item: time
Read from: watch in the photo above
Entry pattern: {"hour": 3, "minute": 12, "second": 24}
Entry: {"hour": 8, "minute": 32, "second": 1}
